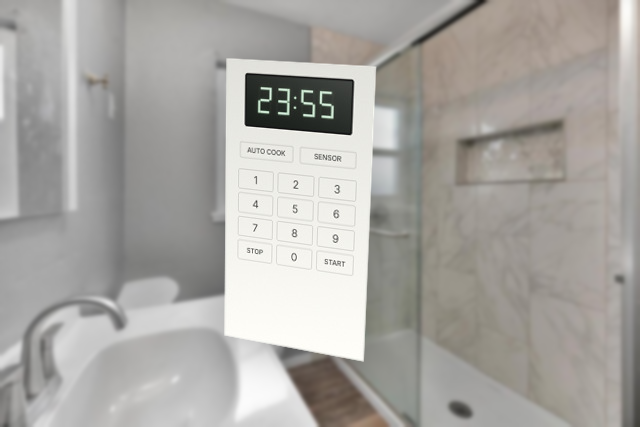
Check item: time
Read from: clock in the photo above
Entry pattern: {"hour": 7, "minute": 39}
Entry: {"hour": 23, "minute": 55}
